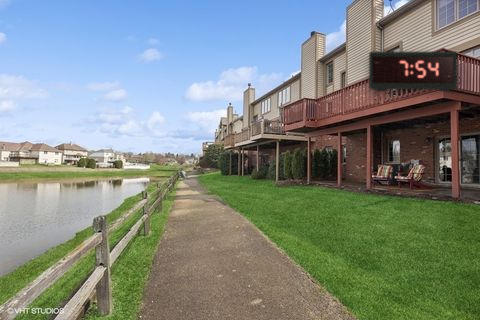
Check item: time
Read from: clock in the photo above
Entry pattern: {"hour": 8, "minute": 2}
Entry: {"hour": 7, "minute": 54}
